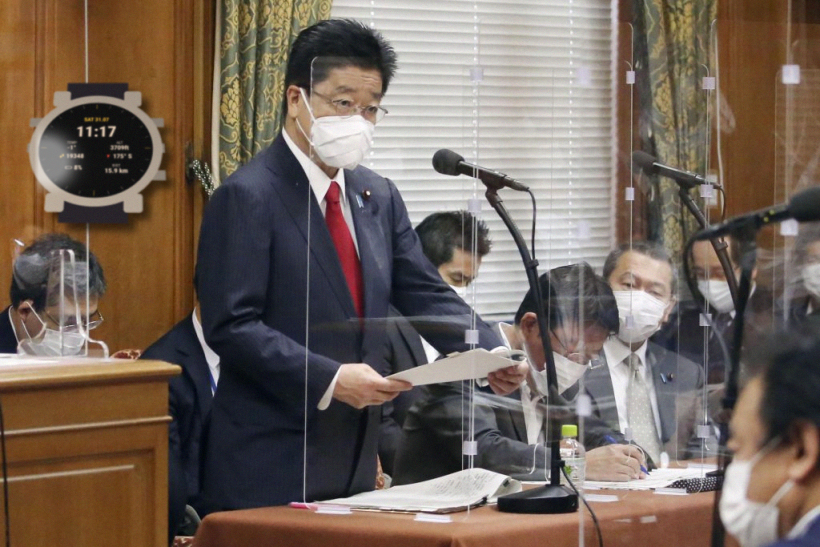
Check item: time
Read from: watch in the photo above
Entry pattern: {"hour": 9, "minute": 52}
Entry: {"hour": 11, "minute": 17}
